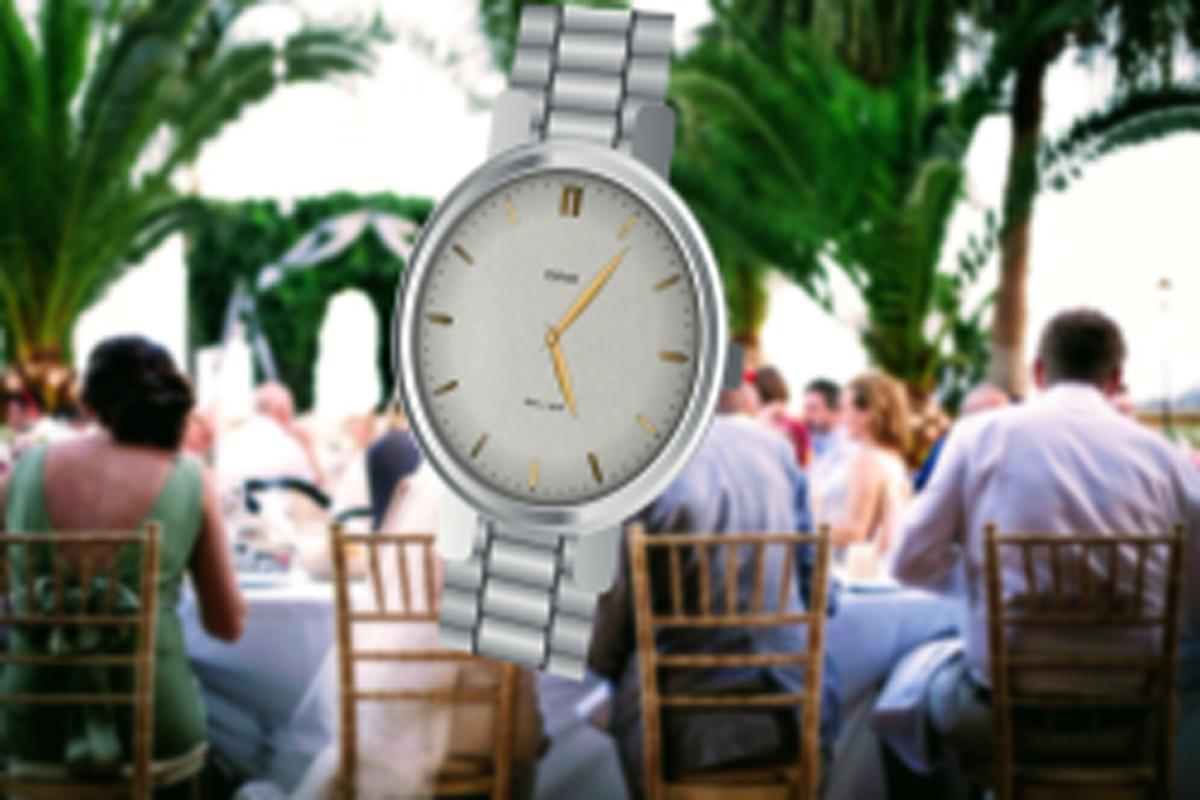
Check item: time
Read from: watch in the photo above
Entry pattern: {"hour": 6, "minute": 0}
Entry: {"hour": 5, "minute": 6}
